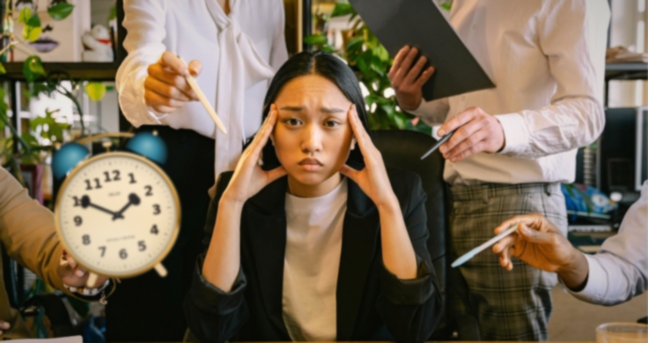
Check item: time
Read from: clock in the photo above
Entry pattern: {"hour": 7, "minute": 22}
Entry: {"hour": 1, "minute": 50}
